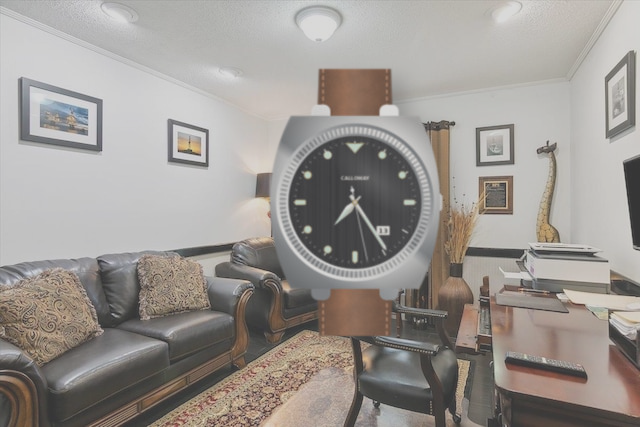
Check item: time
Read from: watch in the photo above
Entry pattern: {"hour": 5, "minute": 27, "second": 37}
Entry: {"hour": 7, "minute": 24, "second": 28}
